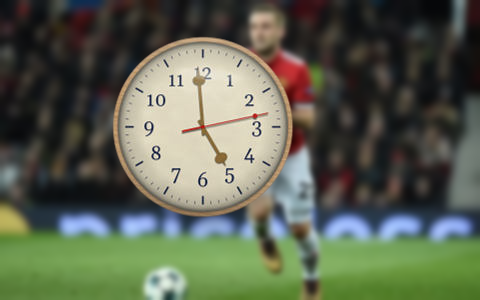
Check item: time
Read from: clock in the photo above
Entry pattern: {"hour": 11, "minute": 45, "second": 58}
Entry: {"hour": 4, "minute": 59, "second": 13}
